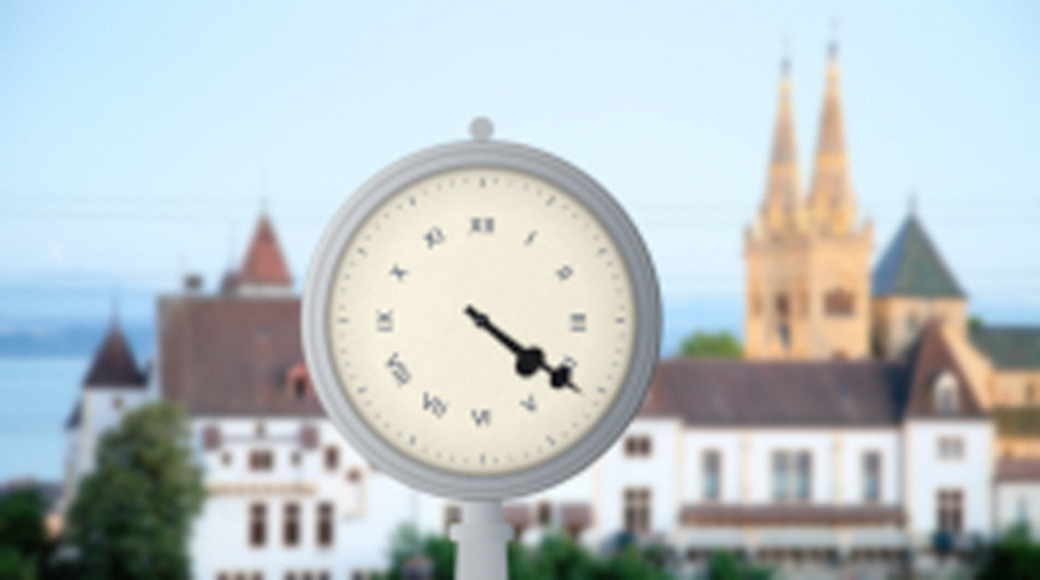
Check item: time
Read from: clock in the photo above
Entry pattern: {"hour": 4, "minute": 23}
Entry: {"hour": 4, "minute": 21}
